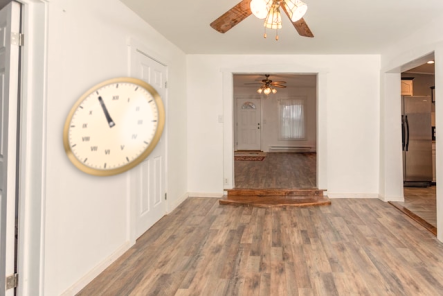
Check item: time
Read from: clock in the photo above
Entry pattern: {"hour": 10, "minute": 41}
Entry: {"hour": 10, "minute": 55}
